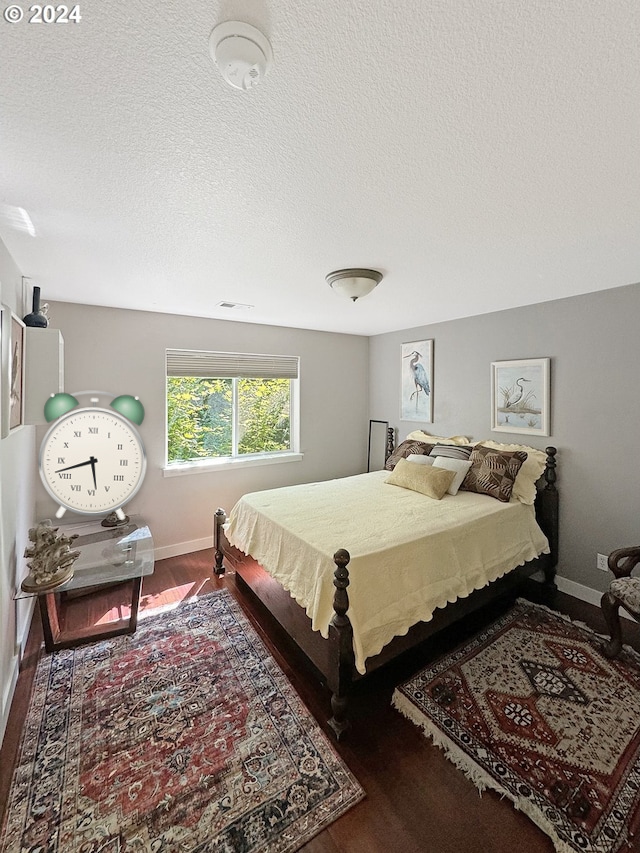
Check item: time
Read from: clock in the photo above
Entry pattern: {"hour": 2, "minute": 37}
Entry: {"hour": 5, "minute": 42}
